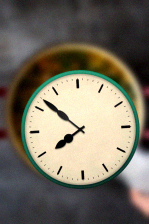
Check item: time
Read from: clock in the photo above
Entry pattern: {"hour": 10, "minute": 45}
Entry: {"hour": 7, "minute": 52}
